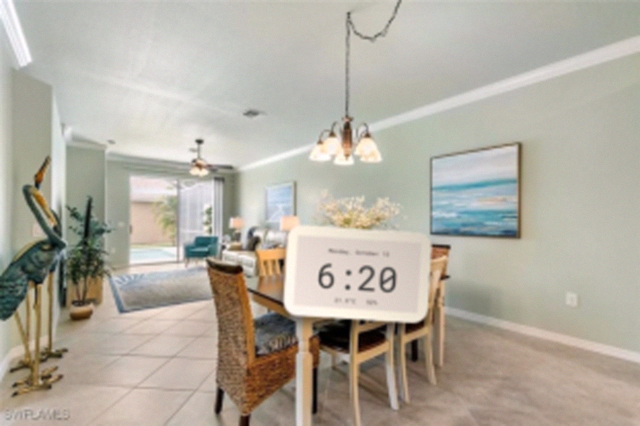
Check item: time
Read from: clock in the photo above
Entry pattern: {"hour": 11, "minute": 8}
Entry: {"hour": 6, "minute": 20}
